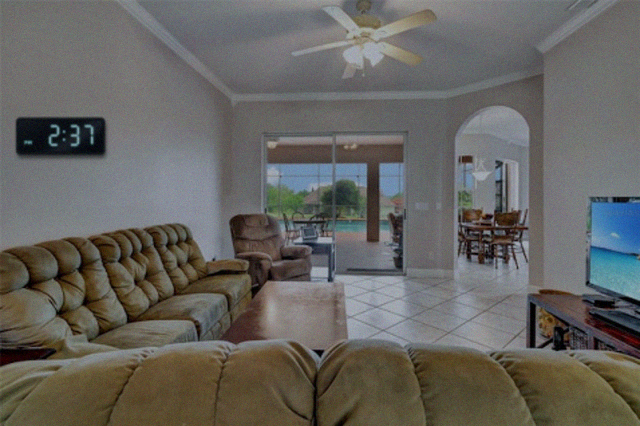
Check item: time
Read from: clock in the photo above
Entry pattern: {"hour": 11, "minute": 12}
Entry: {"hour": 2, "minute": 37}
